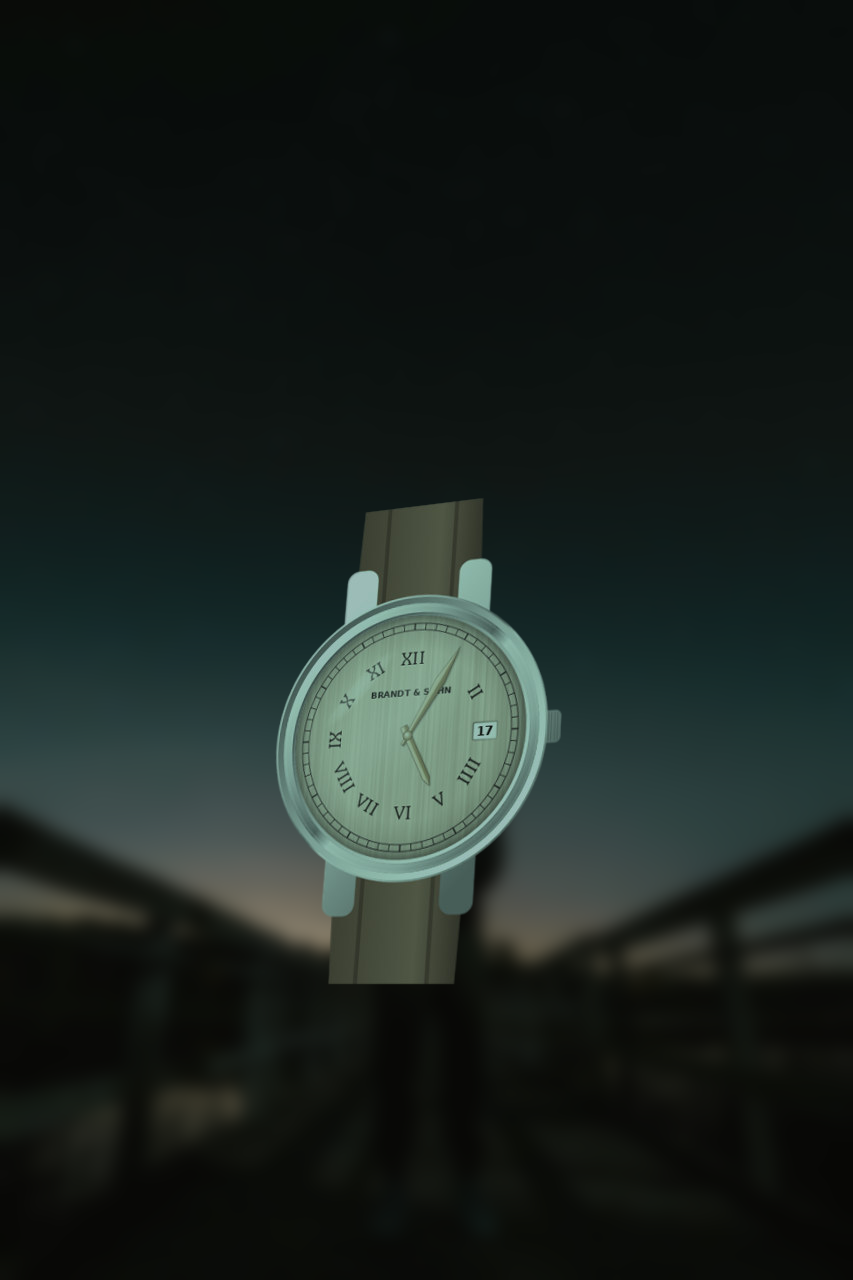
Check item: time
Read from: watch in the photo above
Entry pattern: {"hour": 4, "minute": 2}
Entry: {"hour": 5, "minute": 5}
